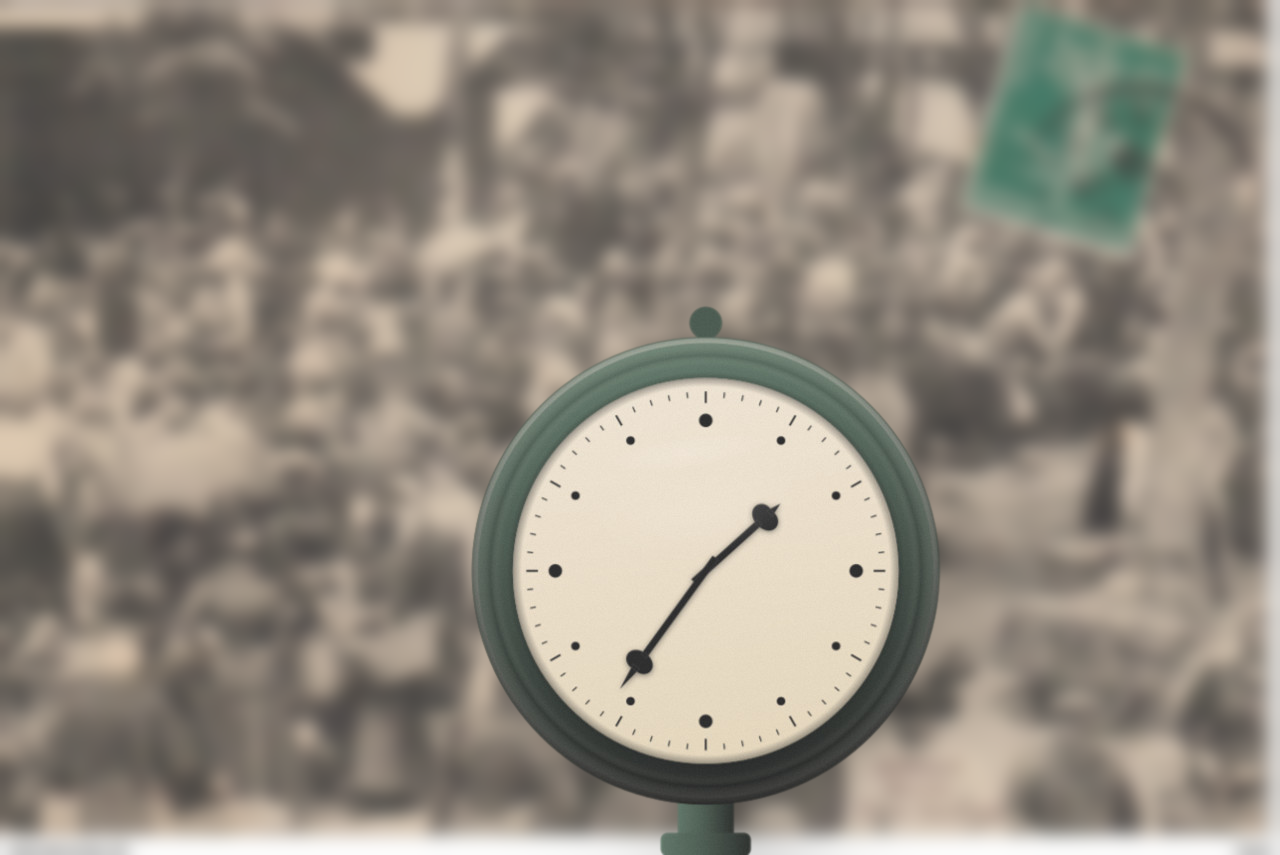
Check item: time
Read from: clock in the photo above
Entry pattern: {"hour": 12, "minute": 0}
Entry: {"hour": 1, "minute": 36}
